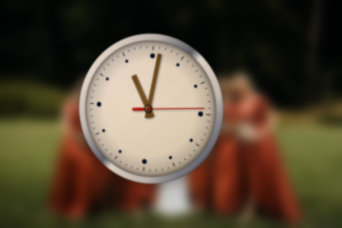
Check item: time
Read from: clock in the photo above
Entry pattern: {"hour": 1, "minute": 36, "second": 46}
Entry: {"hour": 11, "minute": 1, "second": 14}
